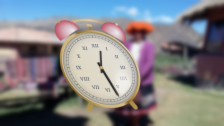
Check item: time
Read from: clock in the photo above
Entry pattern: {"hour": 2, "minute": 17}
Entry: {"hour": 12, "minute": 27}
